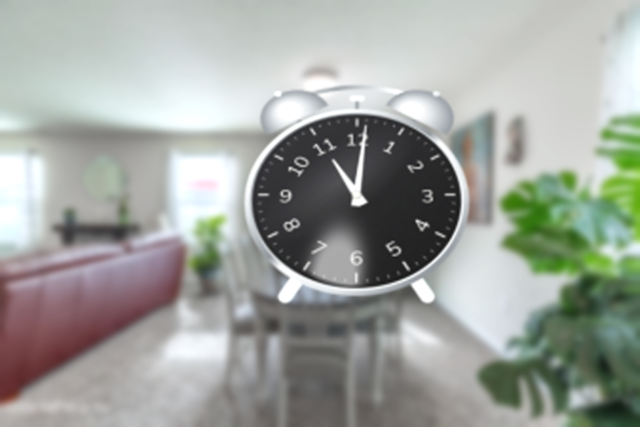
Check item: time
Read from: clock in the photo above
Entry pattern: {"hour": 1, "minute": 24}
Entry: {"hour": 11, "minute": 1}
